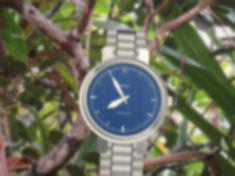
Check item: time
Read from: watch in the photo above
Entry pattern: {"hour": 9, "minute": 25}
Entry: {"hour": 7, "minute": 55}
